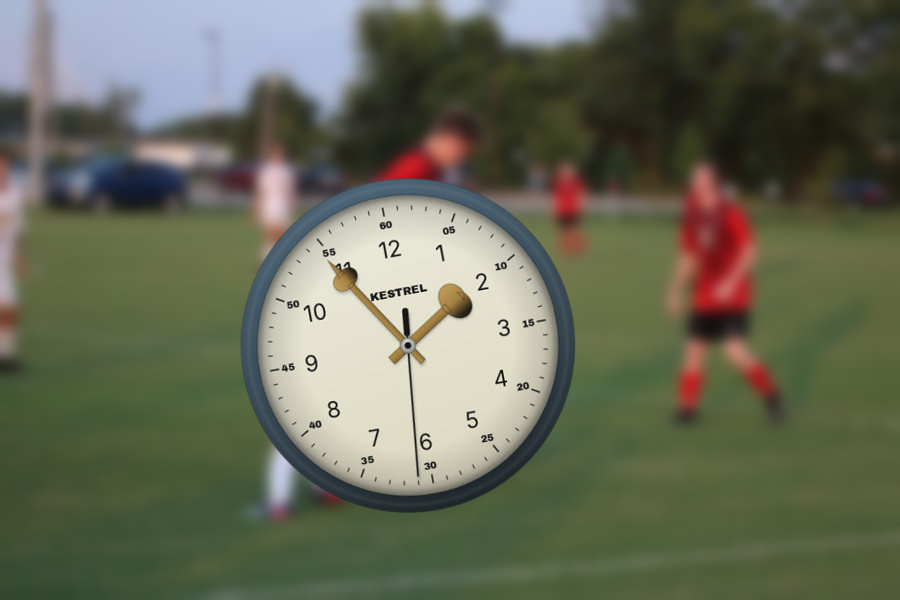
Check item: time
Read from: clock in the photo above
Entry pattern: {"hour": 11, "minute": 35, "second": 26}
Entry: {"hour": 1, "minute": 54, "second": 31}
